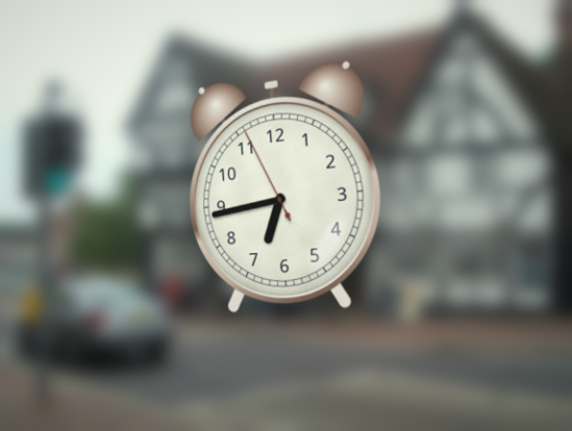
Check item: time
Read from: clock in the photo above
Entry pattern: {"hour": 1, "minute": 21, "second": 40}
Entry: {"hour": 6, "minute": 43, "second": 56}
